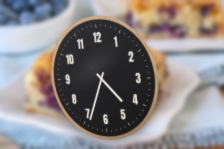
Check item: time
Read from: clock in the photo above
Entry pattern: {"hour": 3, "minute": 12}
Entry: {"hour": 4, "minute": 34}
